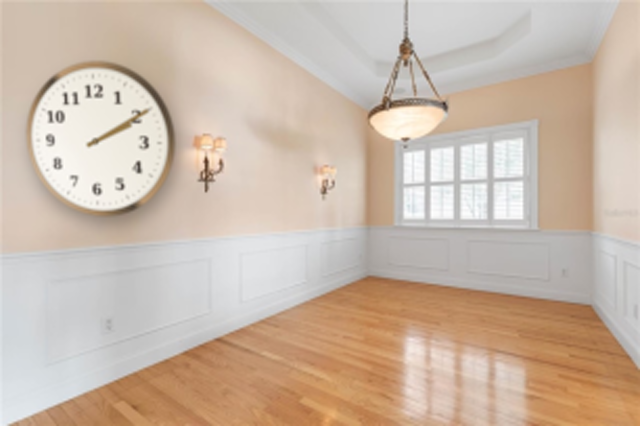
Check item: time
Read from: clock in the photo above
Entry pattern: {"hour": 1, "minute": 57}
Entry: {"hour": 2, "minute": 10}
